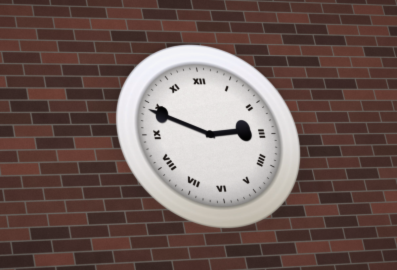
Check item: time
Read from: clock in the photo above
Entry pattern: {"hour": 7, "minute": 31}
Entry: {"hour": 2, "minute": 49}
